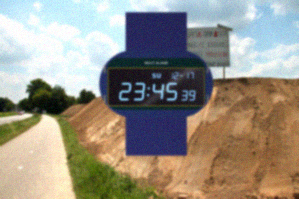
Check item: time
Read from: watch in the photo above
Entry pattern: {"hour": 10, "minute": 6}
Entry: {"hour": 23, "minute": 45}
